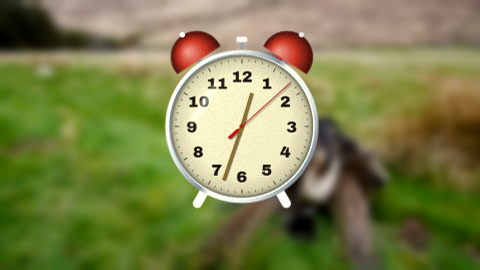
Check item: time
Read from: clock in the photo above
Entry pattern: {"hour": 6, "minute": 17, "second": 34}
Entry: {"hour": 12, "minute": 33, "second": 8}
